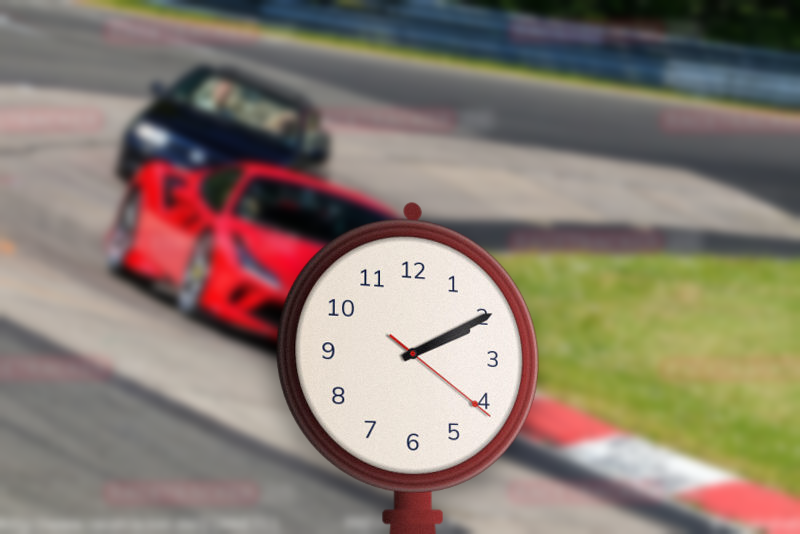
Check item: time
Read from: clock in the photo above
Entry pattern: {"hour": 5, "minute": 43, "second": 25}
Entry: {"hour": 2, "minute": 10, "second": 21}
